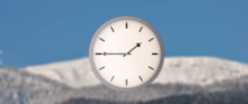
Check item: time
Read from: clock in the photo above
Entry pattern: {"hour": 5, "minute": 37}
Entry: {"hour": 1, "minute": 45}
